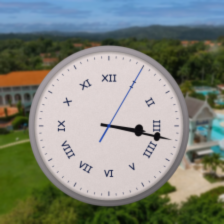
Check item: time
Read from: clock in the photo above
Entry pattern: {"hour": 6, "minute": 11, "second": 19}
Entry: {"hour": 3, "minute": 17, "second": 5}
